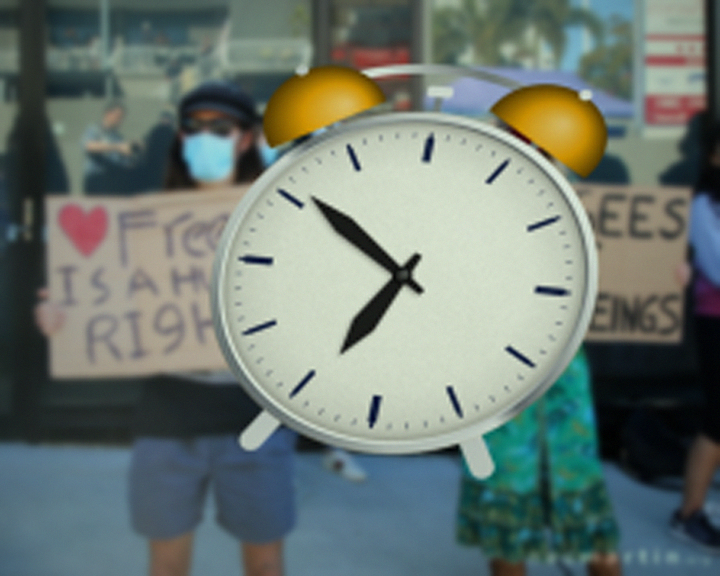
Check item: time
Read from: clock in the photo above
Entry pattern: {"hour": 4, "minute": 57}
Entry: {"hour": 6, "minute": 51}
